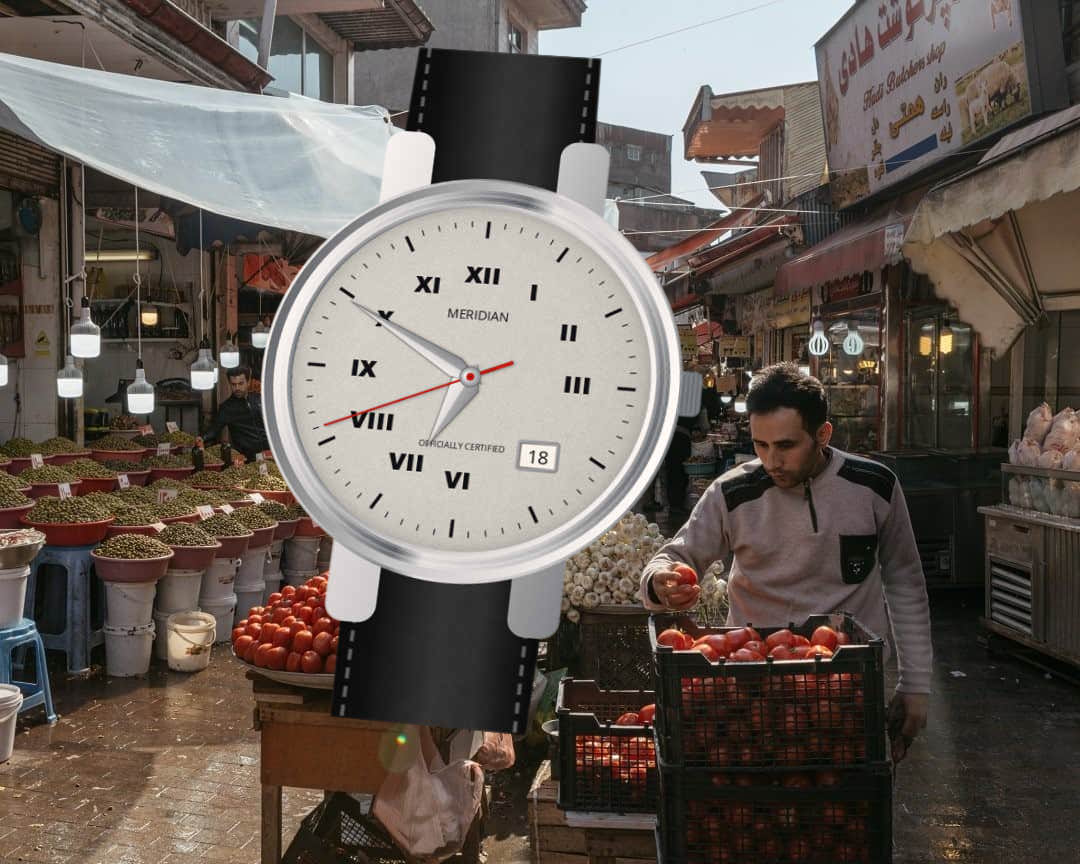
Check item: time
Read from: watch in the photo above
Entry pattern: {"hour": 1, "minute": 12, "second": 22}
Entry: {"hour": 6, "minute": 49, "second": 41}
